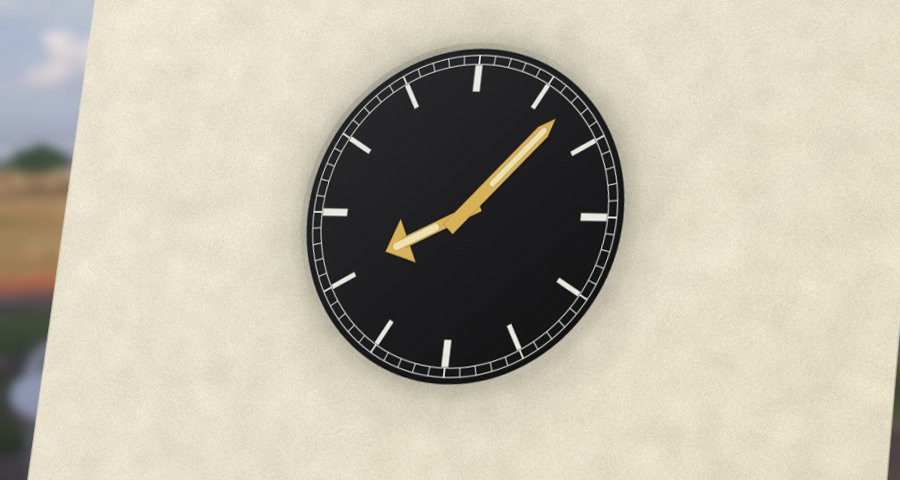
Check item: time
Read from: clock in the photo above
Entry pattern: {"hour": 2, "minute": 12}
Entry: {"hour": 8, "minute": 7}
